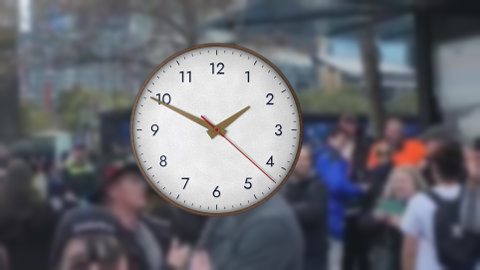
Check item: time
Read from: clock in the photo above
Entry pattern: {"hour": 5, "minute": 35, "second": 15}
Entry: {"hour": 1, "minute": 49, "second": 22}
